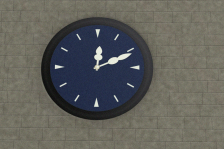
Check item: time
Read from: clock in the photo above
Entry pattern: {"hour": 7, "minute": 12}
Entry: {"hour": 12, "minute": 11}
